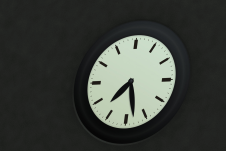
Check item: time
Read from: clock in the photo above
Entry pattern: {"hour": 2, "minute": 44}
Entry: {"hour": 7, "minute": 28}
